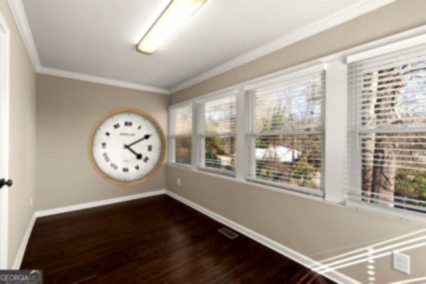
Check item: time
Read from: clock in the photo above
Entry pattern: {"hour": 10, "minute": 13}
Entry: {"hour": 4, "minute": 10}
